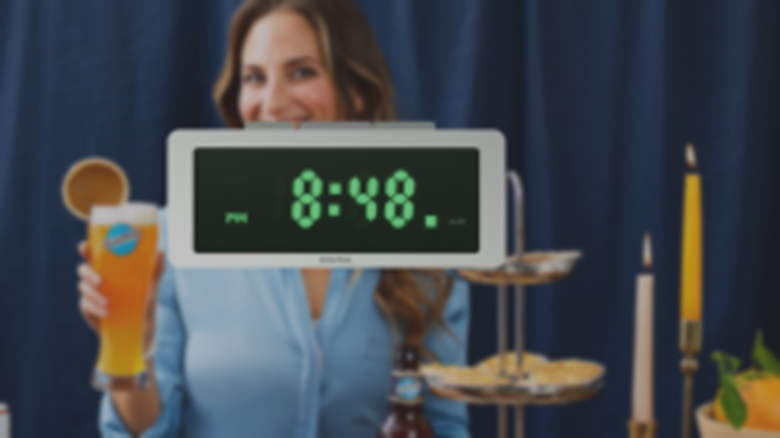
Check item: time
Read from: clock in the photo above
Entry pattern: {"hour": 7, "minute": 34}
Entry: {"hour": 8, "minute": 48}
